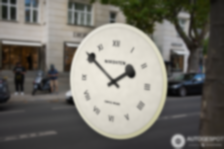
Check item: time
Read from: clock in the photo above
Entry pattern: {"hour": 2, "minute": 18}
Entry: {"hour": 1, "minute": 51}
